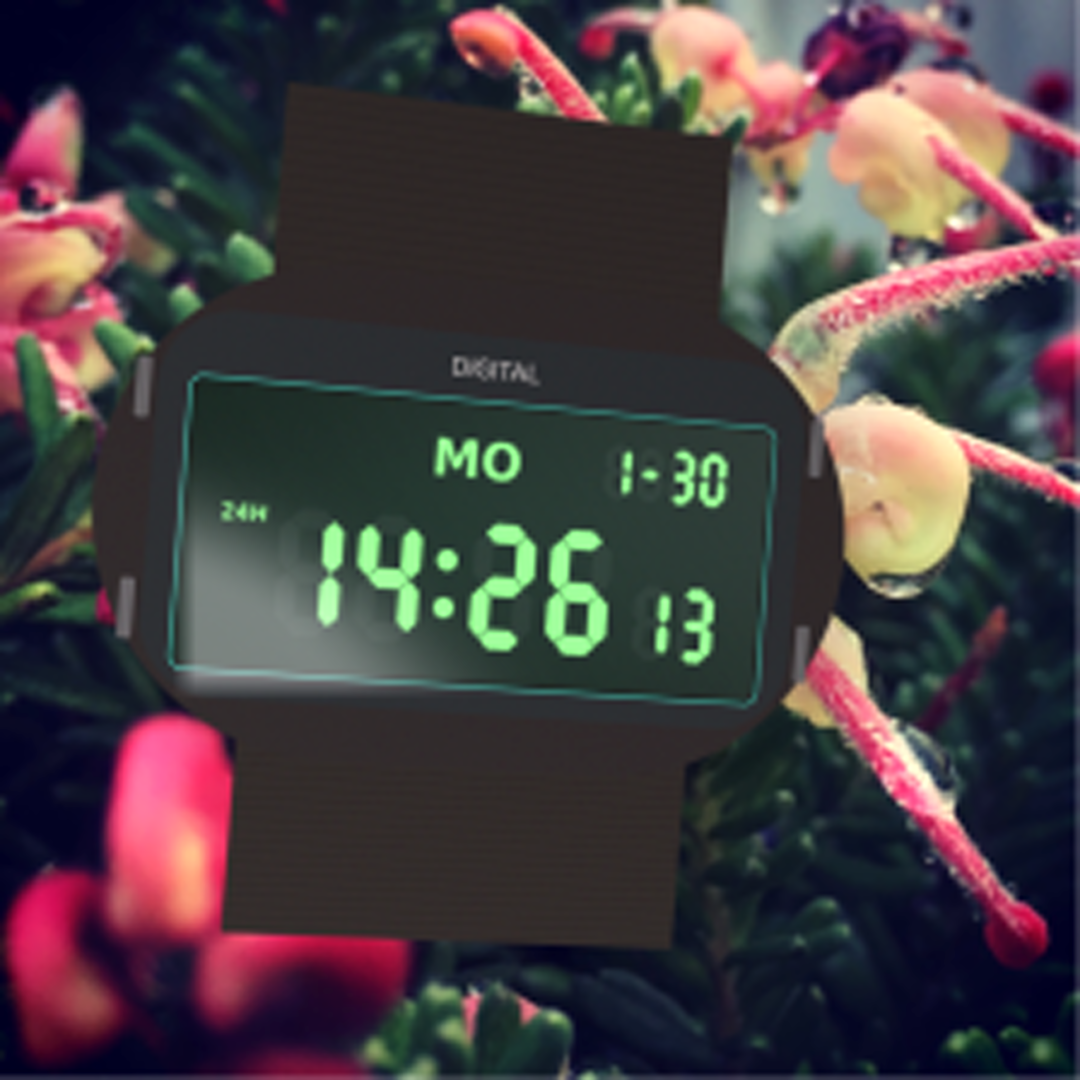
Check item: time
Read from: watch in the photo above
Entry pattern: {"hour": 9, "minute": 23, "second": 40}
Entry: {"hour": 14, "minute": 26, "second": 13}
